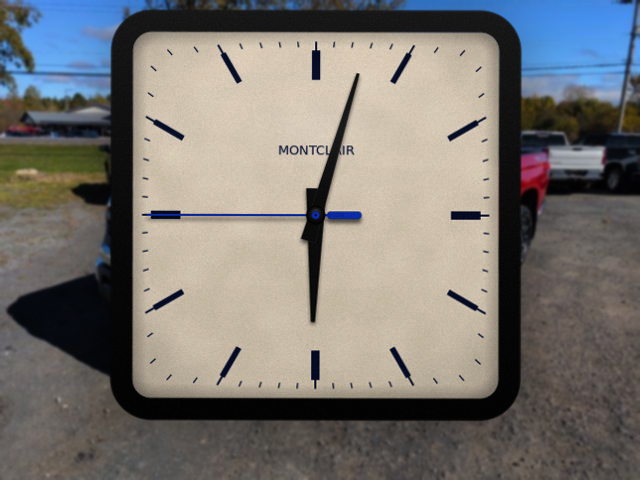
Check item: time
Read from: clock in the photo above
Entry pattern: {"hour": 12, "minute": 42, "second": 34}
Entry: {"hour": 6, "minute": 2, "second": 45}
